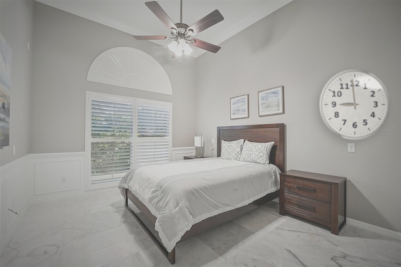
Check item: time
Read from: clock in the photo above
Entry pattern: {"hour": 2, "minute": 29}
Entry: {"hour": 8, "minute": 59}
